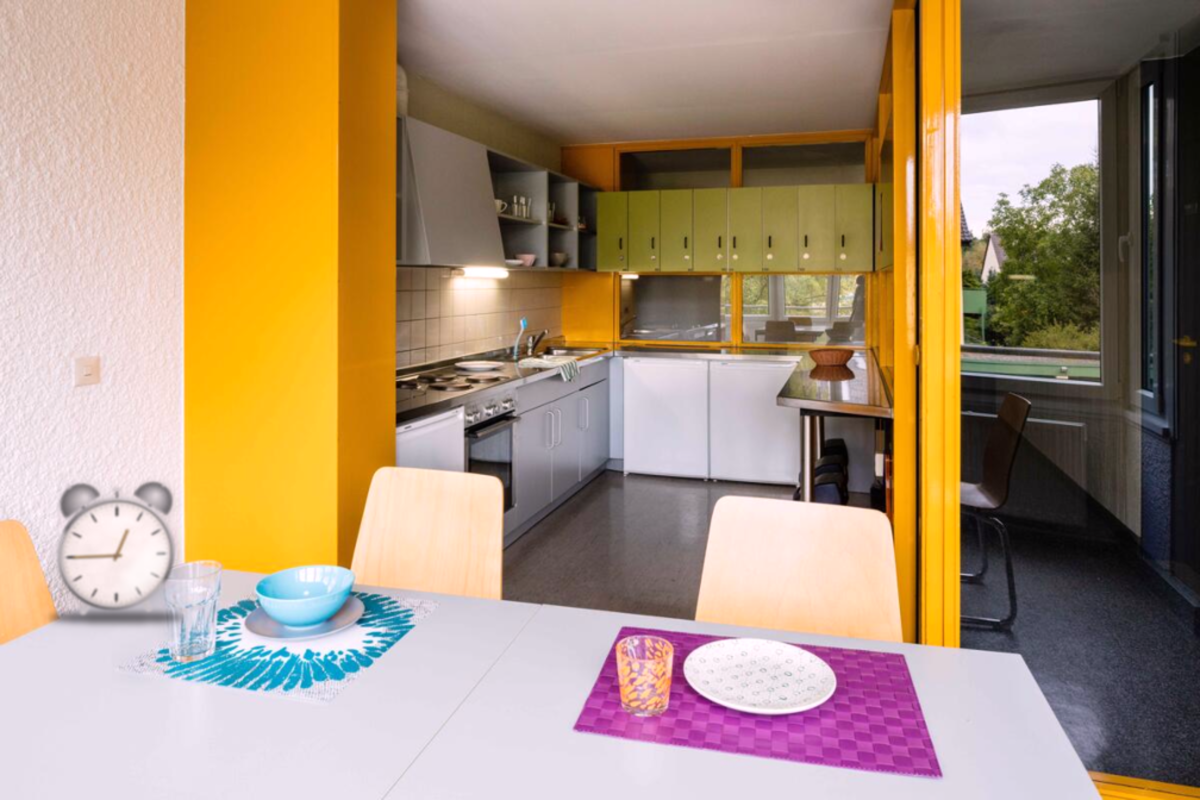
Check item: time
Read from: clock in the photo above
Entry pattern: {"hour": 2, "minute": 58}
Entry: {"hour": 12, "minute": 45}
